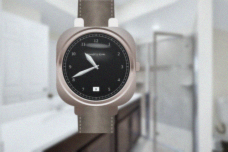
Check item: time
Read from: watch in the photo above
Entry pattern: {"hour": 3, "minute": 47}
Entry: {"hour": 10, "minute": 41}
